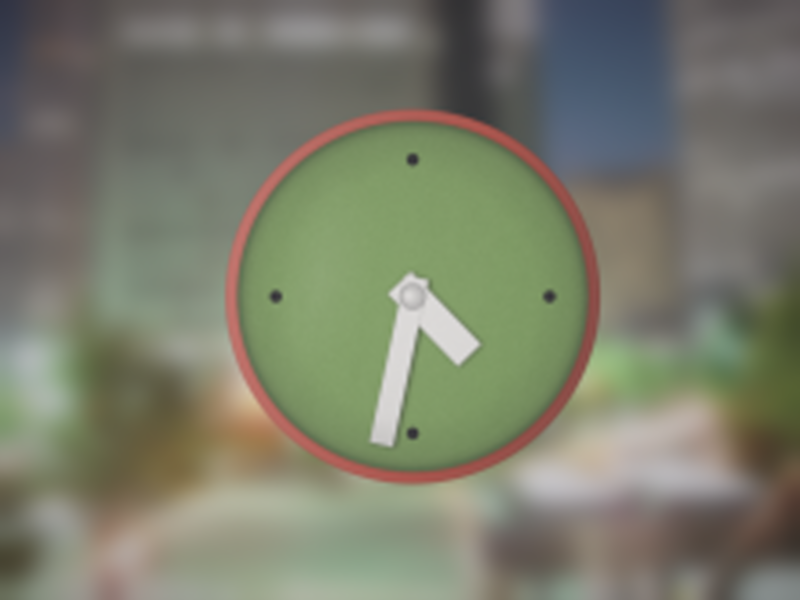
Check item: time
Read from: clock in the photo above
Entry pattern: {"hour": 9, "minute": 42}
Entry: {"hour": 4, "minute": 32}
